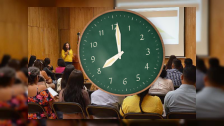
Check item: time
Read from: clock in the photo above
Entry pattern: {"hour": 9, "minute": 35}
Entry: {"hour": 8, "minute": 1}
